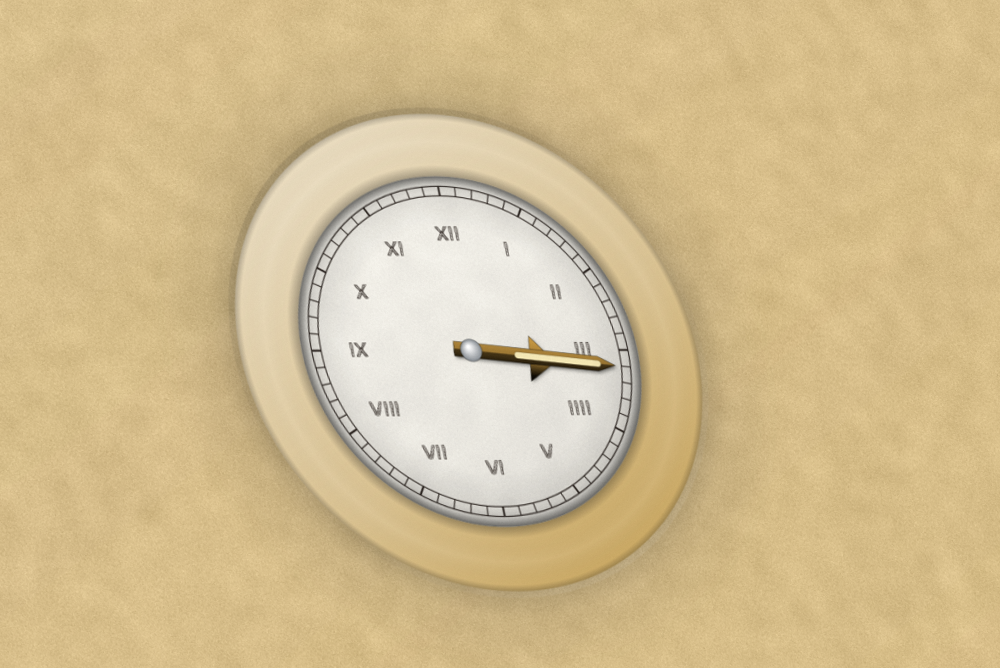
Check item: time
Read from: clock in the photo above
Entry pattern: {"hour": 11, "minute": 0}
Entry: {"hour": 3, "minute": 16}
